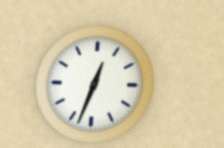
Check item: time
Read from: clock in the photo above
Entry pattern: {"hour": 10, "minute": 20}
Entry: {"hour": 12, "minute": 33}
